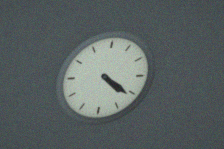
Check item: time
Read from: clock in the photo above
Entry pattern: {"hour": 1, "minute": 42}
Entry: {"hour": 4, "minute": 21}
